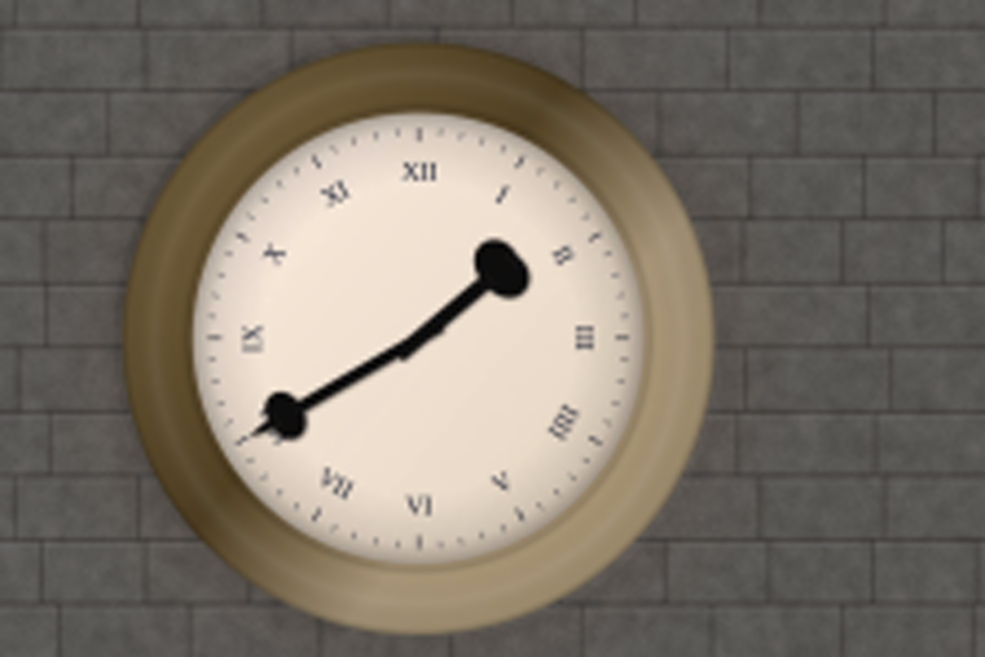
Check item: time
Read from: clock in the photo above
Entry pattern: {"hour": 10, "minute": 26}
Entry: {"hour": 1, "minute": 40}
